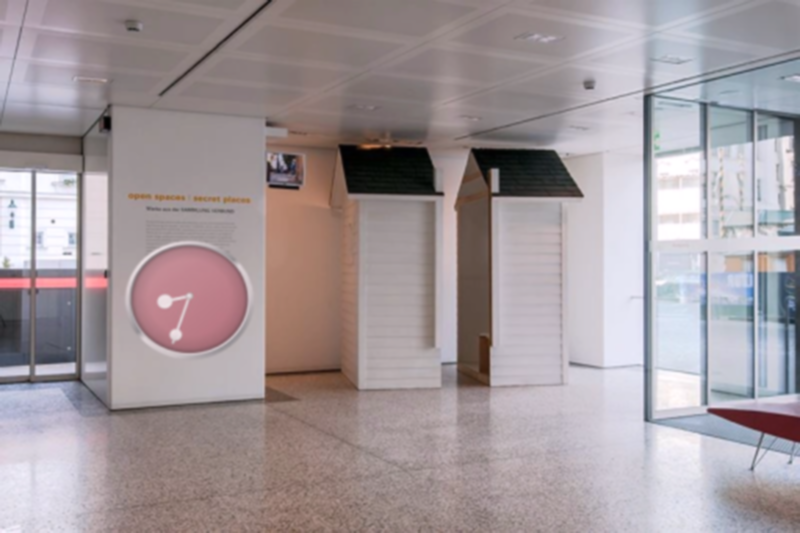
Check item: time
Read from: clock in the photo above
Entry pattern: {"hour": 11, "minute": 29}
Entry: {"hour": 8, "minute": 33}
